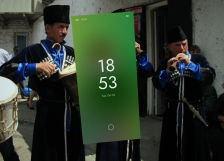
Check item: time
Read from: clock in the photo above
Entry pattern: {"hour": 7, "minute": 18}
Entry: {"hour": 18, "minute": 53}
